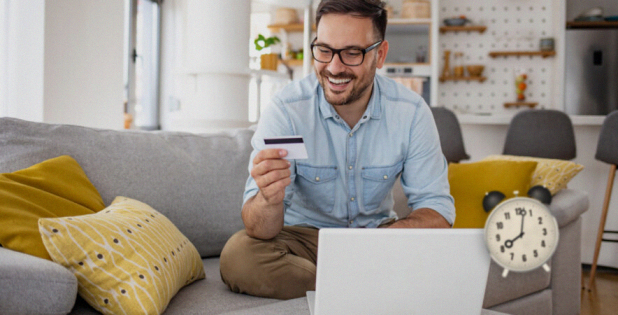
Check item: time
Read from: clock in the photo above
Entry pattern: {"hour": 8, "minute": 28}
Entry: {"hour": 8, "minute": 2}
